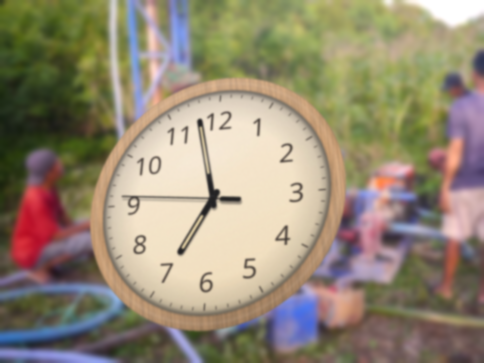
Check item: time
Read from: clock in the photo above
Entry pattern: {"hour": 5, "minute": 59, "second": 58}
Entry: {"hour": 6, "minute": 57, "second": 46}
